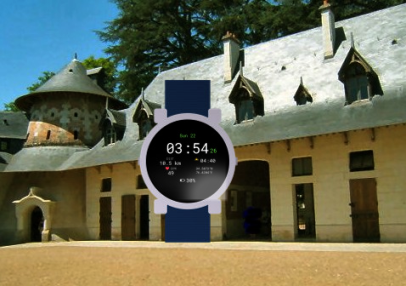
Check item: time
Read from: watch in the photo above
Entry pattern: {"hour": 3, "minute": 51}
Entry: {"hour": 3, "minute": 54}
